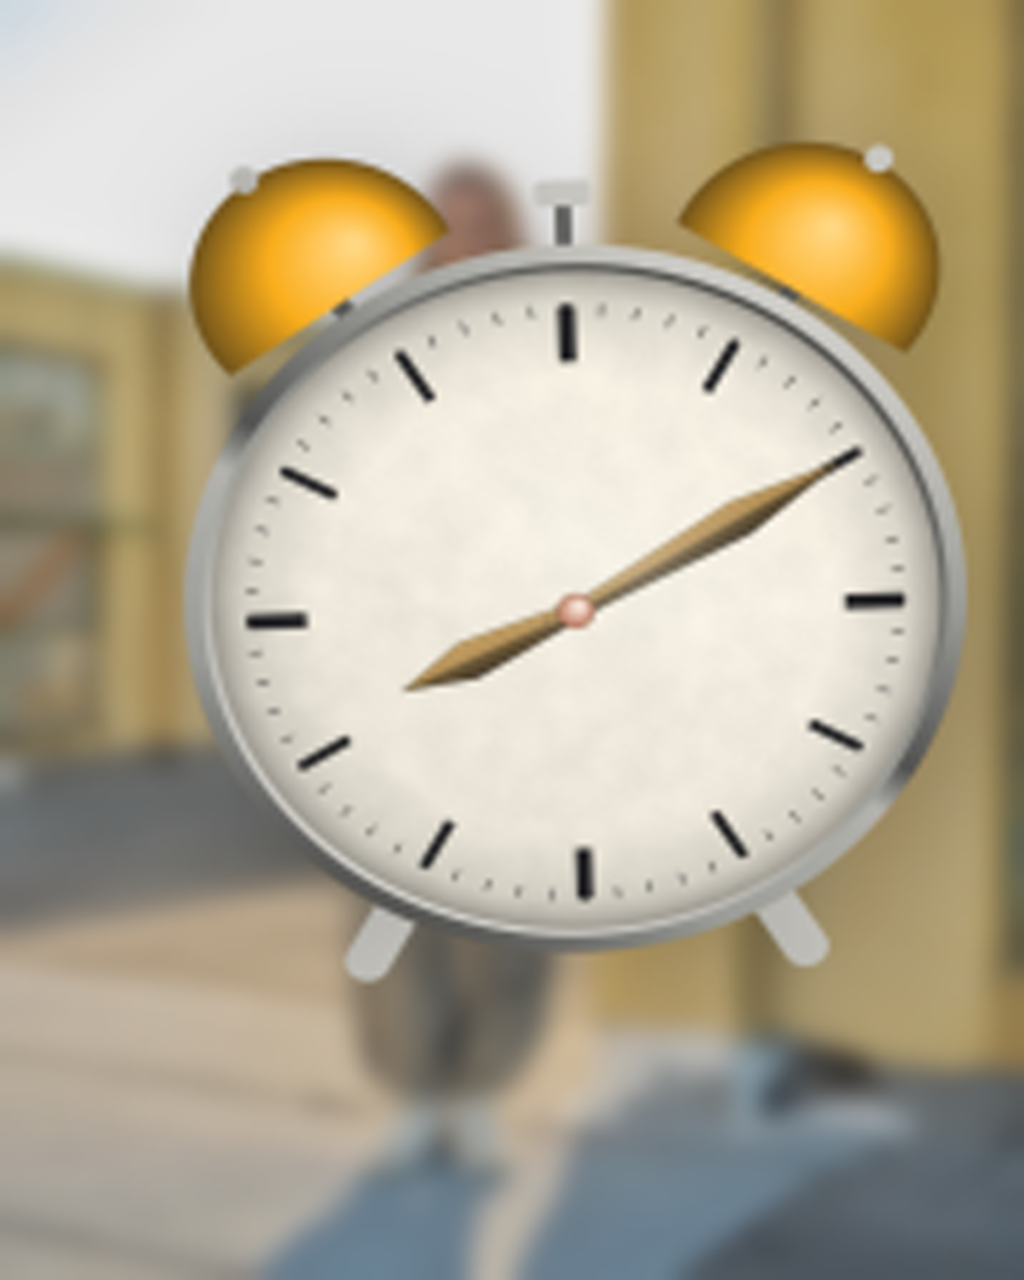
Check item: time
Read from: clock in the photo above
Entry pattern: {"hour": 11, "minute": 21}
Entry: {"hour": 8, "minute": 10}
